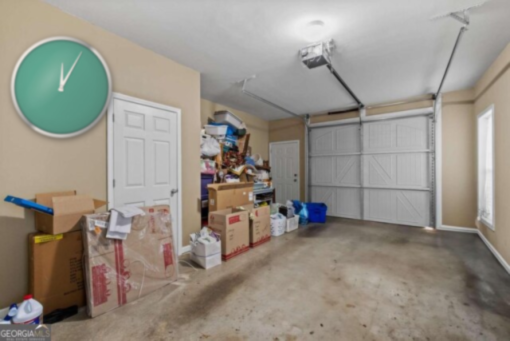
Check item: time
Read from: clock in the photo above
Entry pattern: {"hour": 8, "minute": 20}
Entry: {"hour": 12, "minute": 5}
